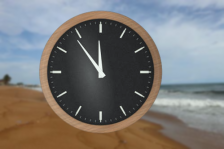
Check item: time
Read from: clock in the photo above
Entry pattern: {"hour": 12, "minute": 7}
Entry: {"hour": 11, "minute": 54}
